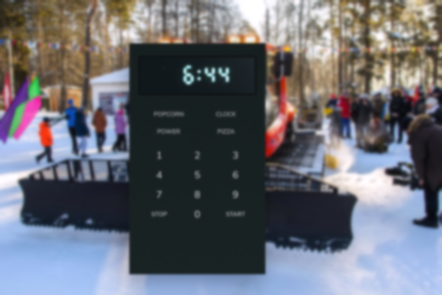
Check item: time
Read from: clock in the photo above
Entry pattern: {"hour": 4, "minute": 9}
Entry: {"hour": 6, "minute": 44}
